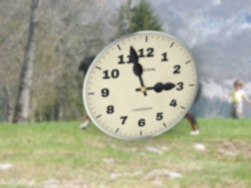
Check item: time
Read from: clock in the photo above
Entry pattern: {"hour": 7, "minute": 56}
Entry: {"hour": 2, "minute": 57}
